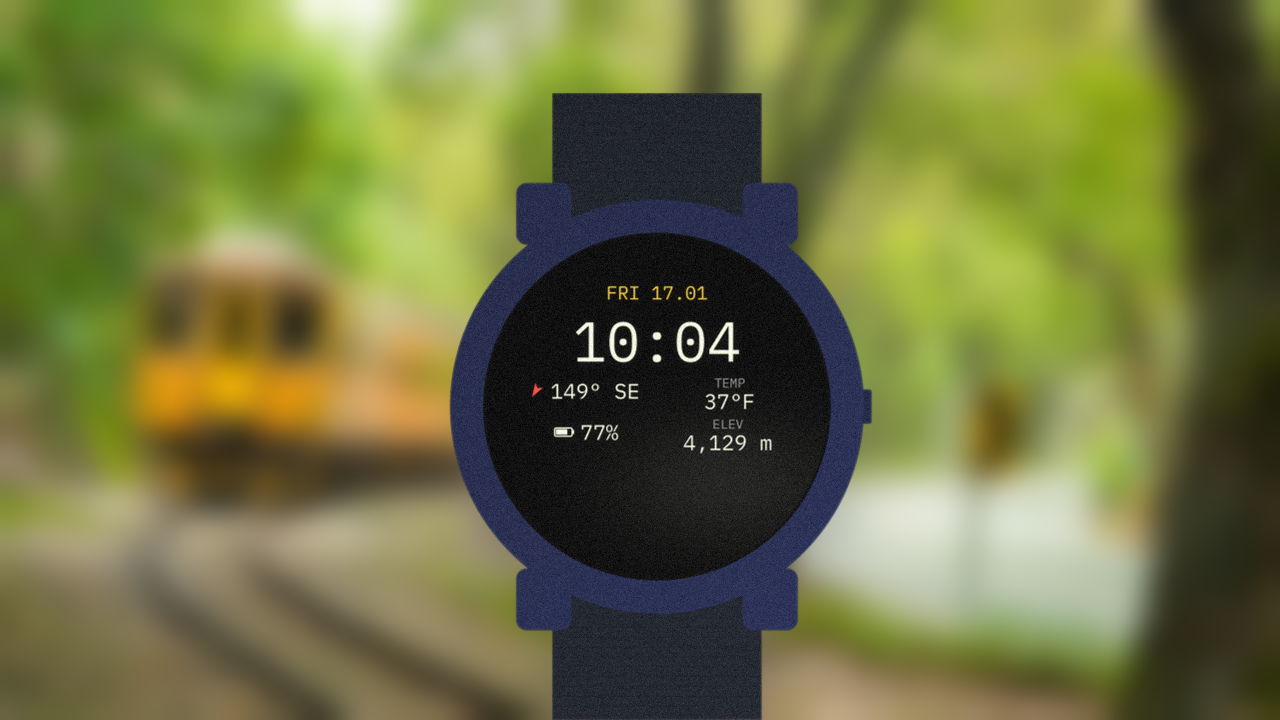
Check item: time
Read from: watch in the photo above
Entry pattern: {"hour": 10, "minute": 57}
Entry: {"hour": 10, "minute": 4}
